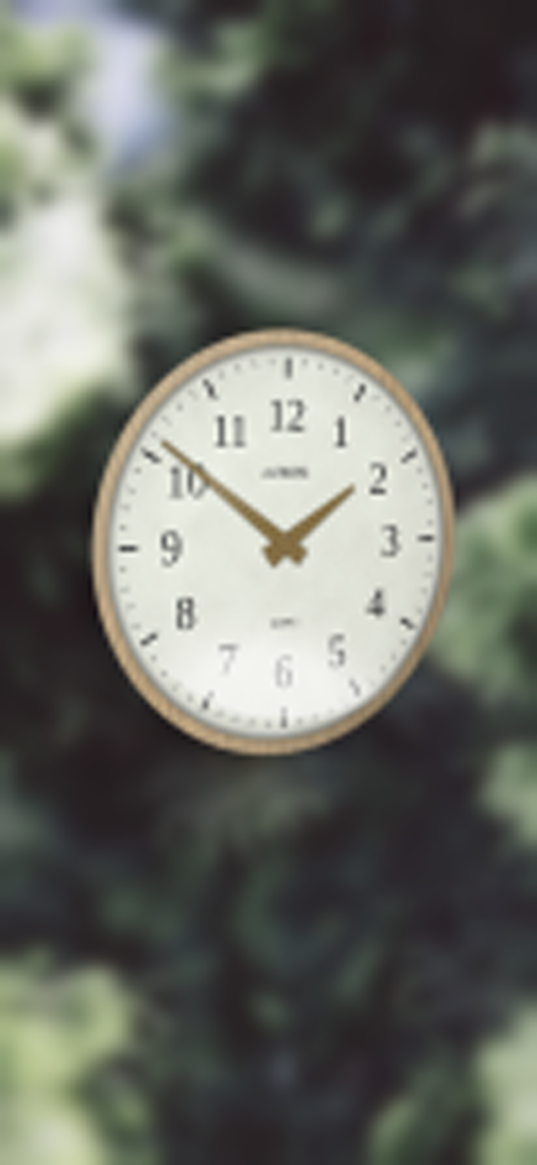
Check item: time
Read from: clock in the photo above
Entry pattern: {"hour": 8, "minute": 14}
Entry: {"hour": 1, "minute": 51}
